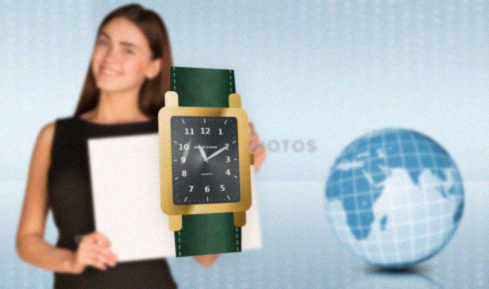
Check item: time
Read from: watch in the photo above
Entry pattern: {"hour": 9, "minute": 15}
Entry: {"hour": 11, "minute": 10}
